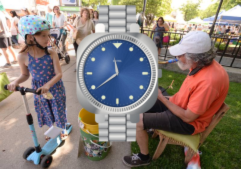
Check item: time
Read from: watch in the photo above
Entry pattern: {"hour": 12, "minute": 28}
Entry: {"hour": 11, "minute": 39}
